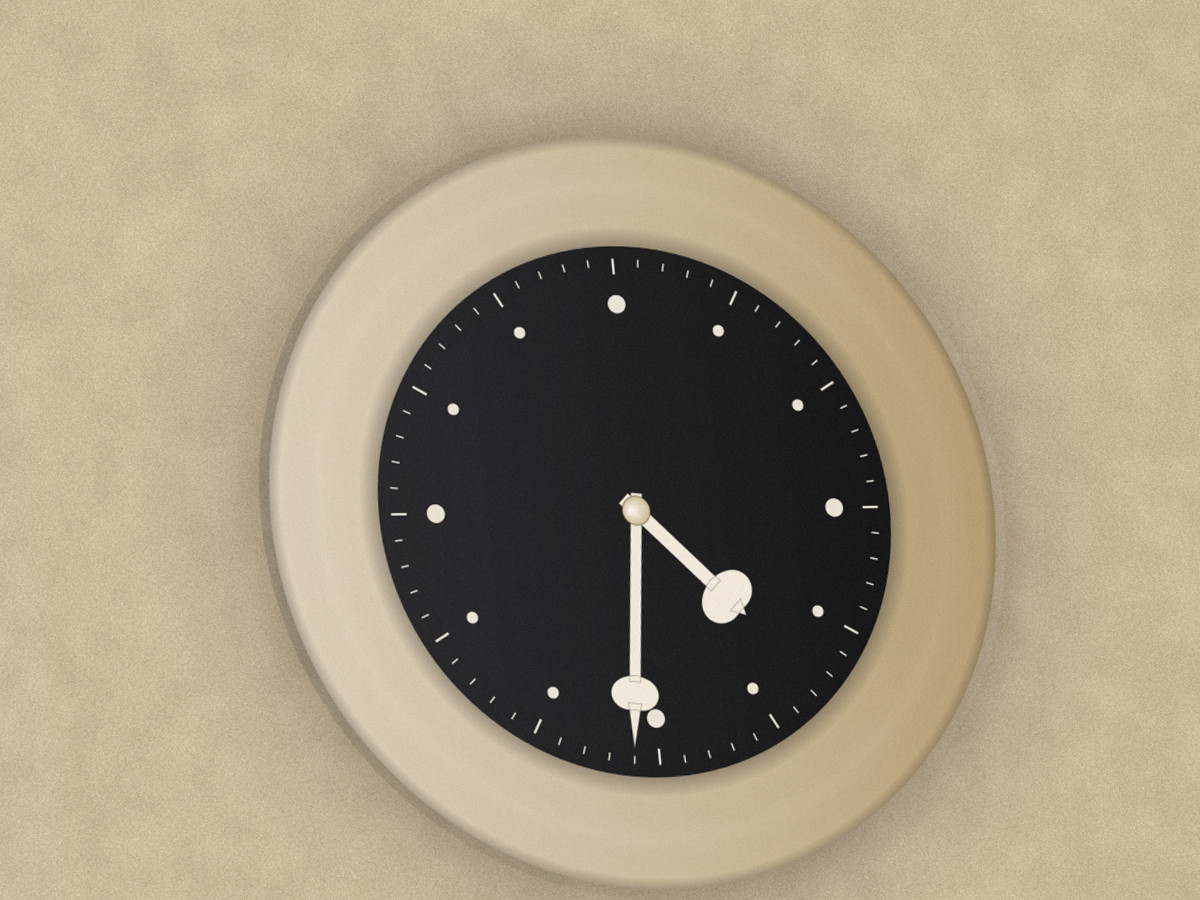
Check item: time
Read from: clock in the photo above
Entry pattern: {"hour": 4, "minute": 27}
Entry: {"hour": 4, "minute": 31}
